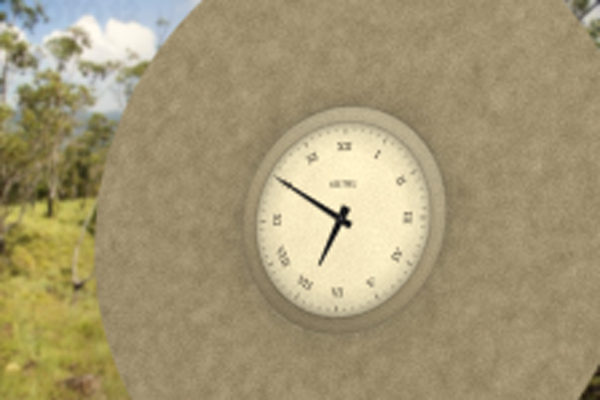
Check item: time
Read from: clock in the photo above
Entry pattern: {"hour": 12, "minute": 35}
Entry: {"hour": 6, "minute": 50}
